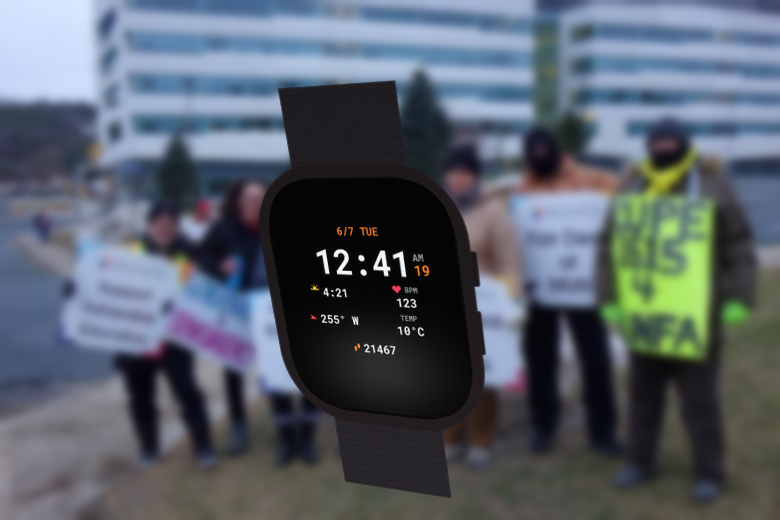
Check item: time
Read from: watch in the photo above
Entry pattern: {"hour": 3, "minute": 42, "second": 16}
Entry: {"hour": 12, "minute": 41, "second": 19}
